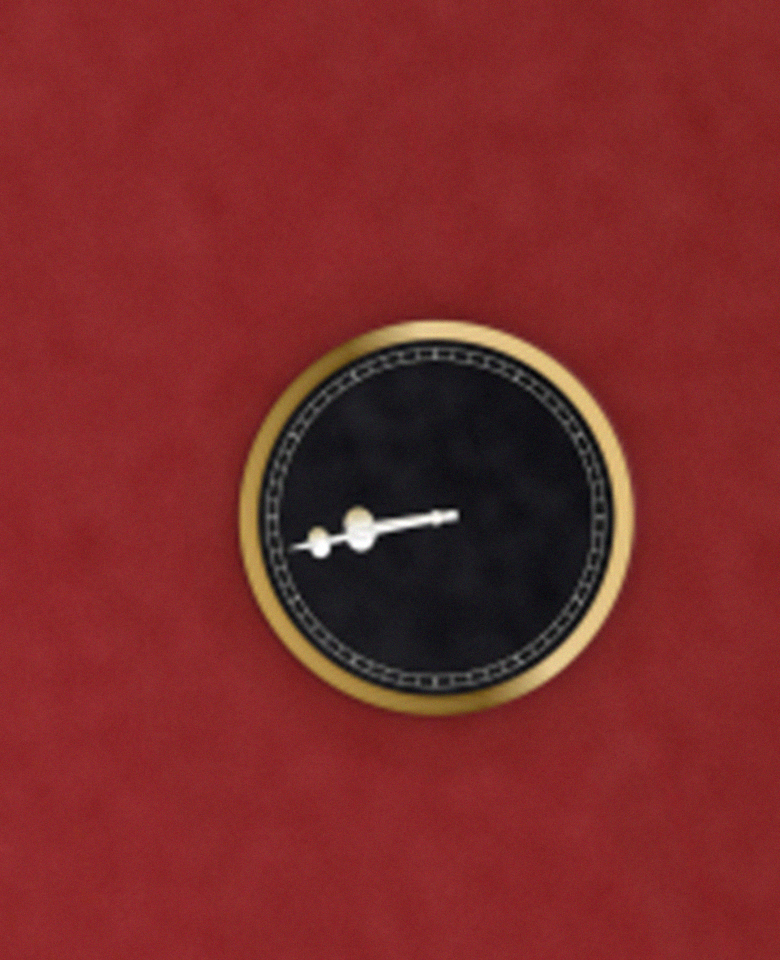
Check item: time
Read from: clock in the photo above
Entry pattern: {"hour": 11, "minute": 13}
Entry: {"hour": 8, "minute": 43}
